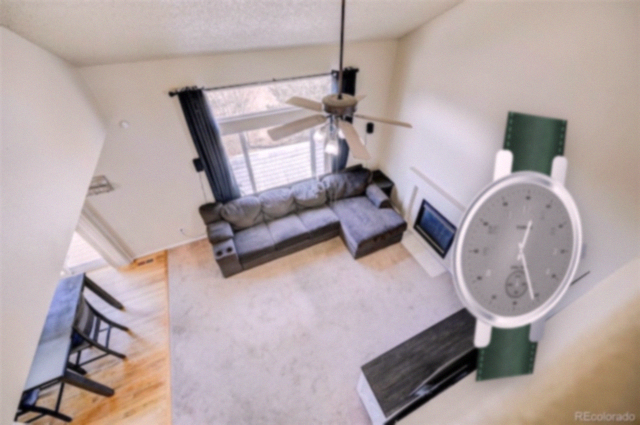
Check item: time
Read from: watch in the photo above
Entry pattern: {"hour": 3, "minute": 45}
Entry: {"hour": 12, "minute": 26}
